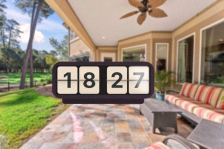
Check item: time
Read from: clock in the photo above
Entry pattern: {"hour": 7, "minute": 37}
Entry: {"hour": 18, "minute": 27}
